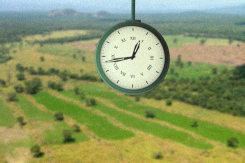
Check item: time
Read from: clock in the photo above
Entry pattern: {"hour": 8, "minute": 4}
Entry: {"hour": 12, "minute": 43}
